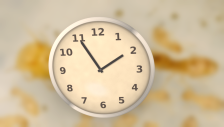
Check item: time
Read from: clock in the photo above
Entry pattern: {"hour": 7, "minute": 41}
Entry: {"hour": 1, "minute": 55}
